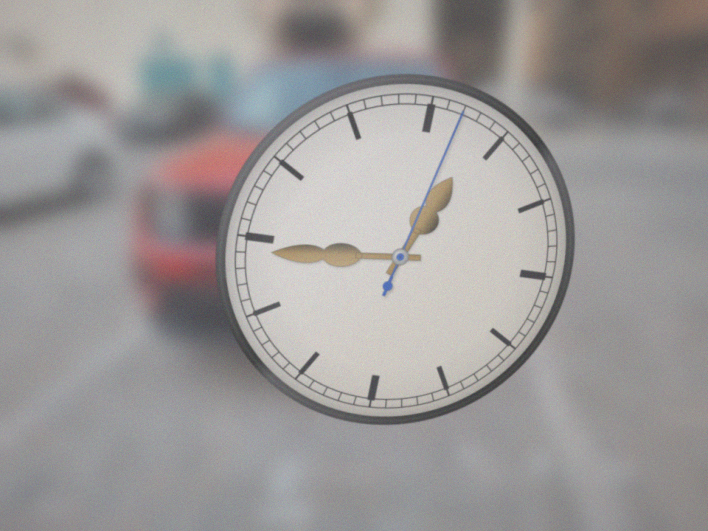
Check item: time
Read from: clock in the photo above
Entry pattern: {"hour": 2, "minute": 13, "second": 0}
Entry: {"hour": 12, "minute": 44, "second": 2}
